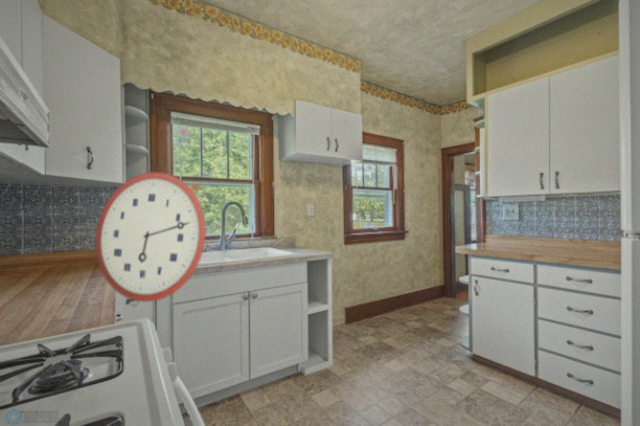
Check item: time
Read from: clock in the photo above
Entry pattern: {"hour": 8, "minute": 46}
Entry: {"hour": 6, "minute": 12}
